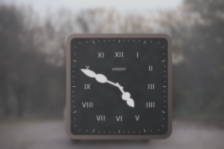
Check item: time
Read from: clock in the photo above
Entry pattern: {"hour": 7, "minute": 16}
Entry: {"hour": 4, "minute": 49}
